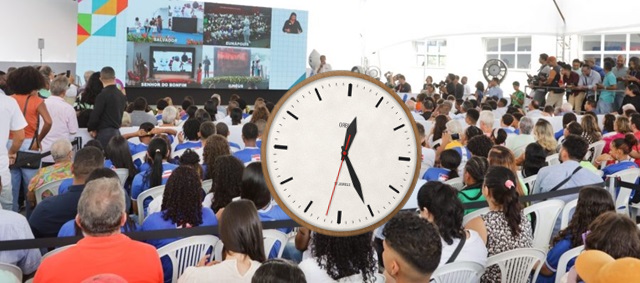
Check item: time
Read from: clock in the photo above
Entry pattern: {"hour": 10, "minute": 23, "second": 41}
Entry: {"hour": 12, "minute": 25, "second": 32}
